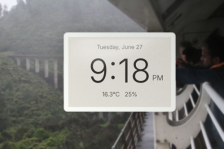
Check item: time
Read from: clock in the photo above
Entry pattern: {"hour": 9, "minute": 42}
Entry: {"hour": 9, "minute": 18}
